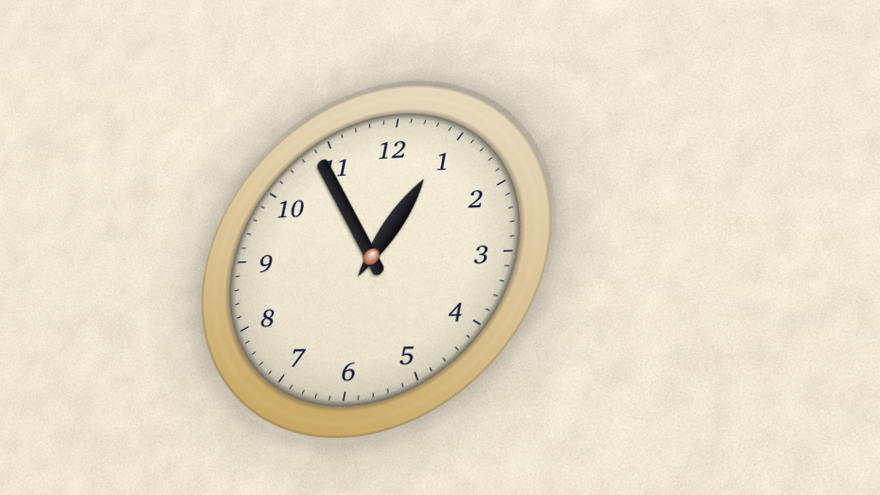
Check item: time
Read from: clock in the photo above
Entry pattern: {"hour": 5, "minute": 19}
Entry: {"hour": 12, "minute": 54}
